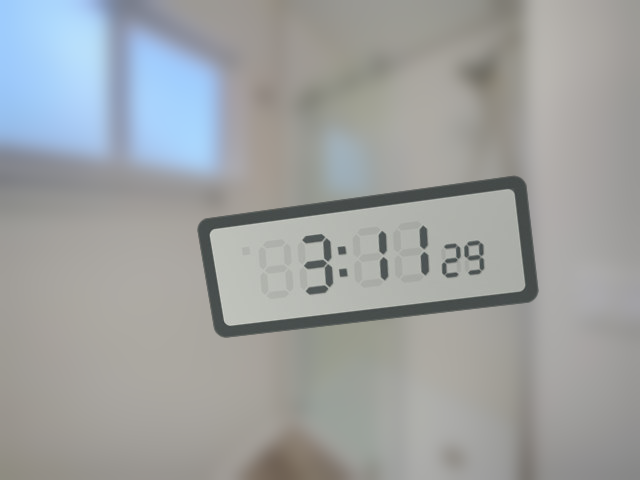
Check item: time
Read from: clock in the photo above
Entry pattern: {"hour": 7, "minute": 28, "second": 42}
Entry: {"hour": 3, "minute": 11, "second": 29}
